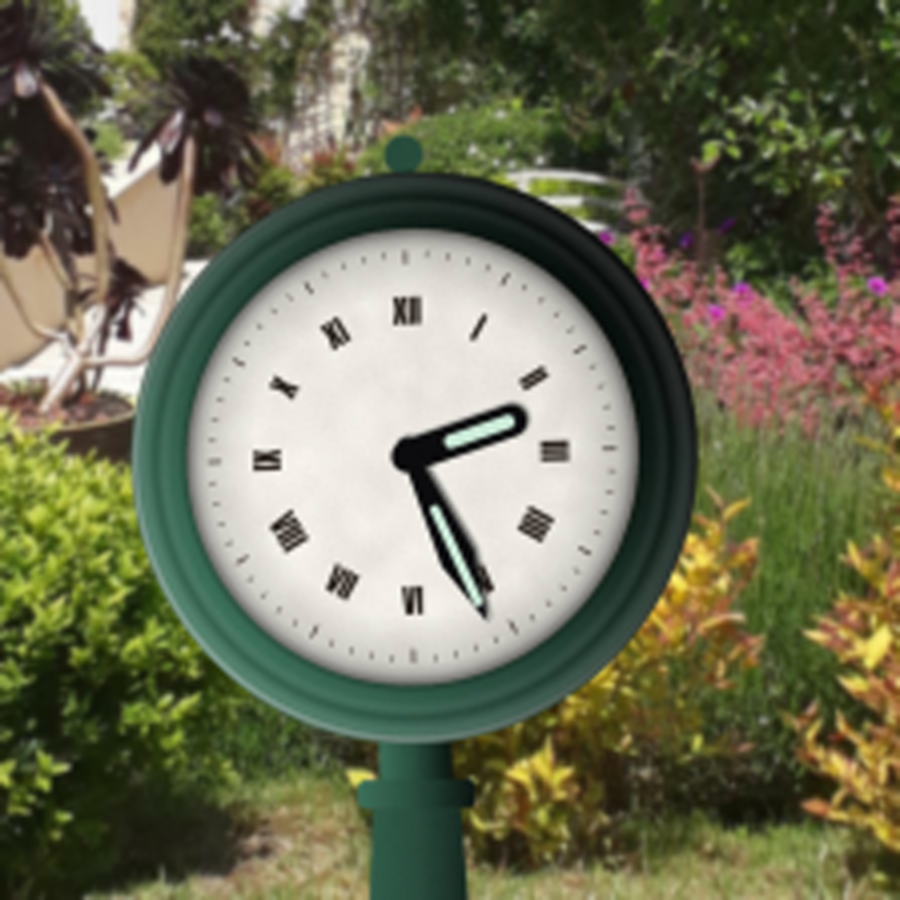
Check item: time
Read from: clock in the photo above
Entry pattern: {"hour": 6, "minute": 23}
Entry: {"hour": 2, "minute": 26}
